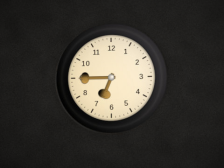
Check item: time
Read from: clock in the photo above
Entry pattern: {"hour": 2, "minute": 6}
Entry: {"hour": 6, "minute": 45}
